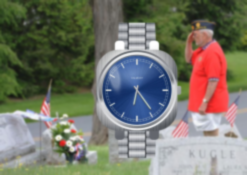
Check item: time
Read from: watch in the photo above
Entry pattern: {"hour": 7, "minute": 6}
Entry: {"hour": 6, "minute": 24}
